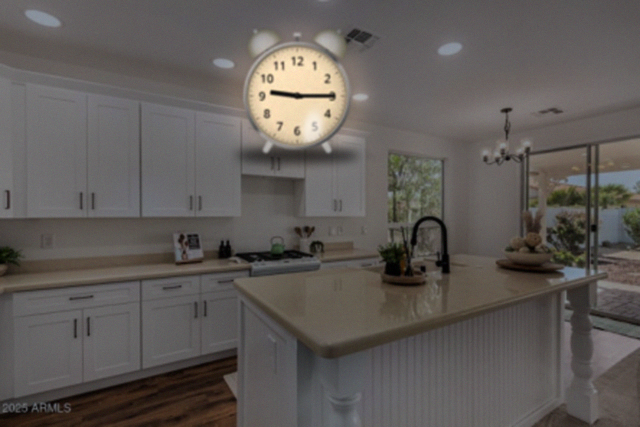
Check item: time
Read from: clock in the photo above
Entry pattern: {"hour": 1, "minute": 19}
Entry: {"hour": 9, "minute": 15}
